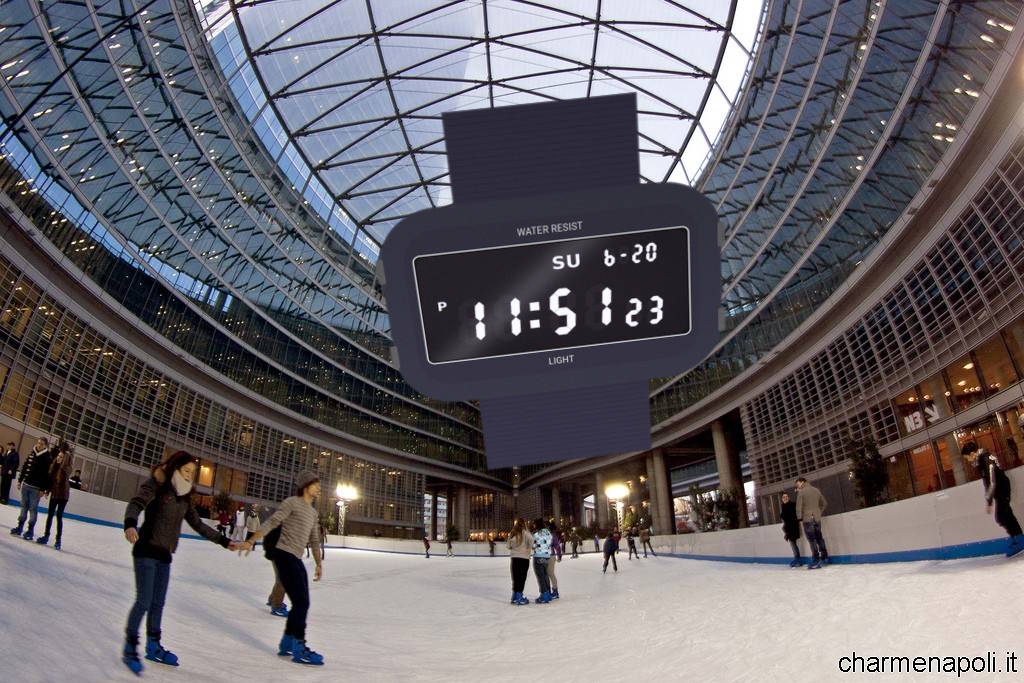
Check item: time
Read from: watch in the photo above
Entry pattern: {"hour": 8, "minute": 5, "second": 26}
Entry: {"hour": 11, "minute": 51, "second": 23}
